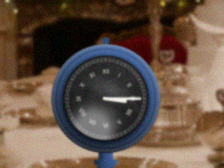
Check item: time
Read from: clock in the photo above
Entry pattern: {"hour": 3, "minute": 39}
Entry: {"hour": 3, "minute": 15}
